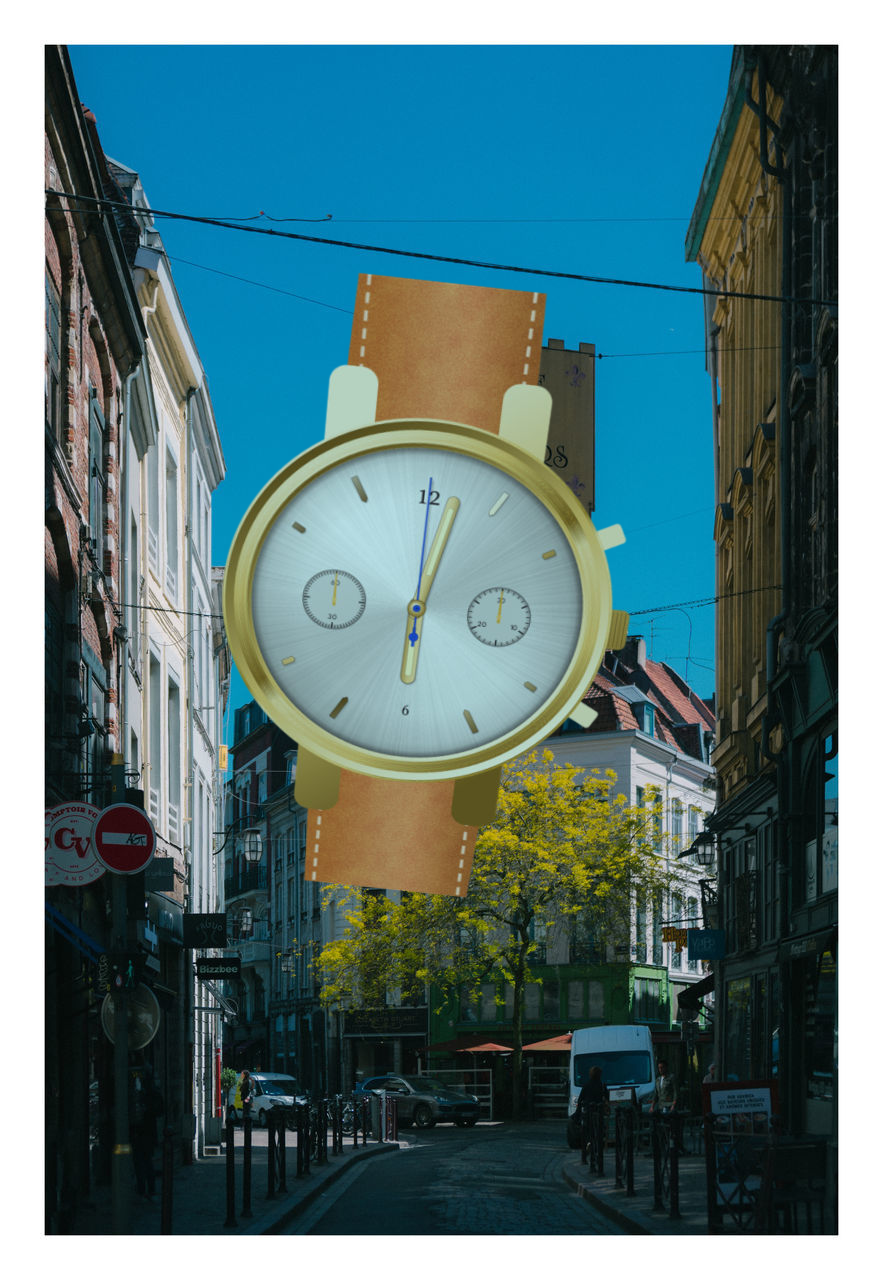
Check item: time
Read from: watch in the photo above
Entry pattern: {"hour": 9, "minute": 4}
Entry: {"hour": 6, "minute": 2}
